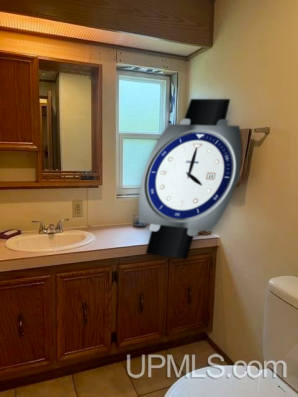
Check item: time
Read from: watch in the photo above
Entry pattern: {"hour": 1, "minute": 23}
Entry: {"hour": 4, "minute": 0}
